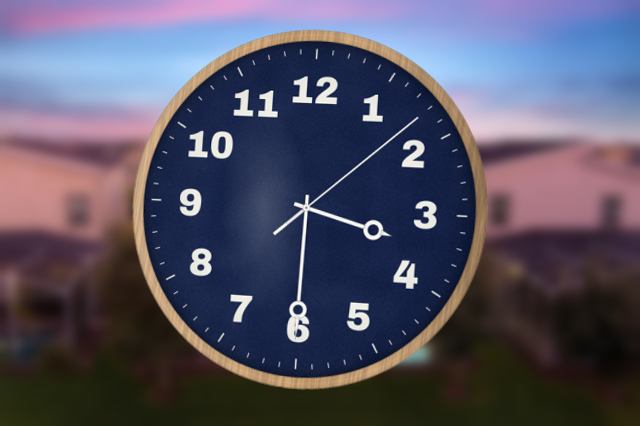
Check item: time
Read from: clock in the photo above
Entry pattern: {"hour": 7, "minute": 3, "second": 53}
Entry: {"hour": 3, "minute": 30, "second": 8}
